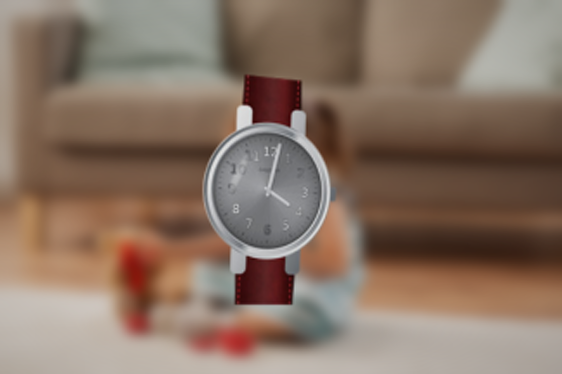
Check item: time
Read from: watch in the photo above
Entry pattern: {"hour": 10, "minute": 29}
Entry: {"hour": 4, "minute": 2}
